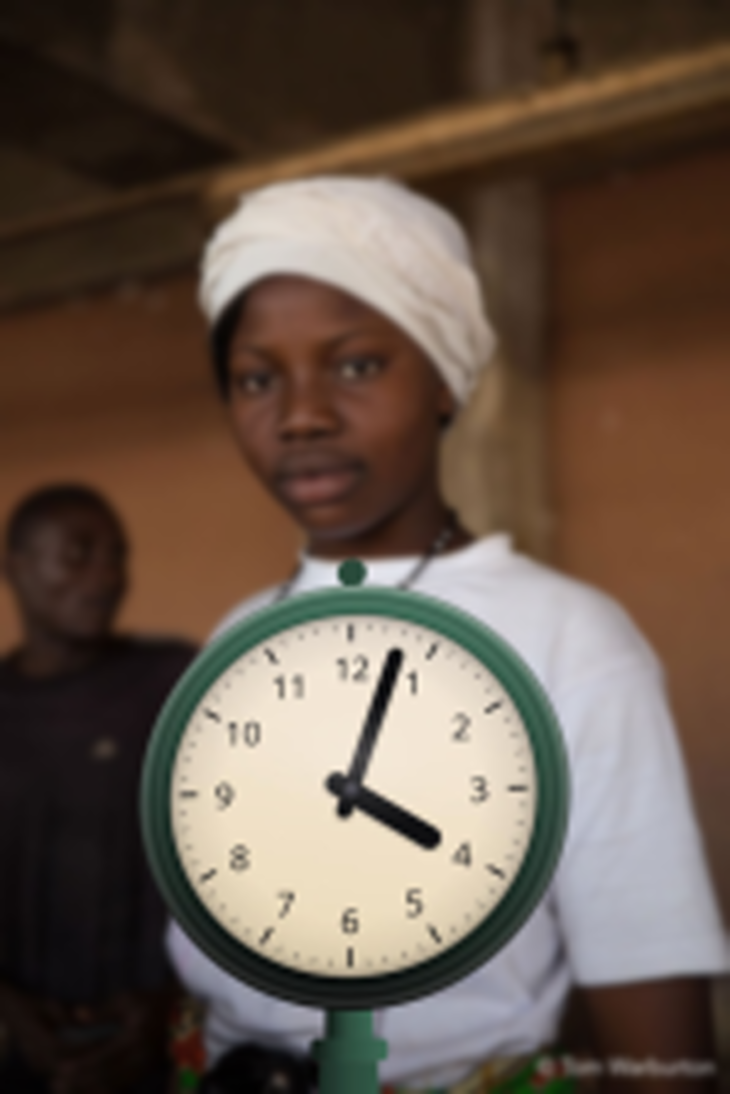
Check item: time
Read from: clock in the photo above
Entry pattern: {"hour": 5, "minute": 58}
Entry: {"hour": 4, "minute": 3}
